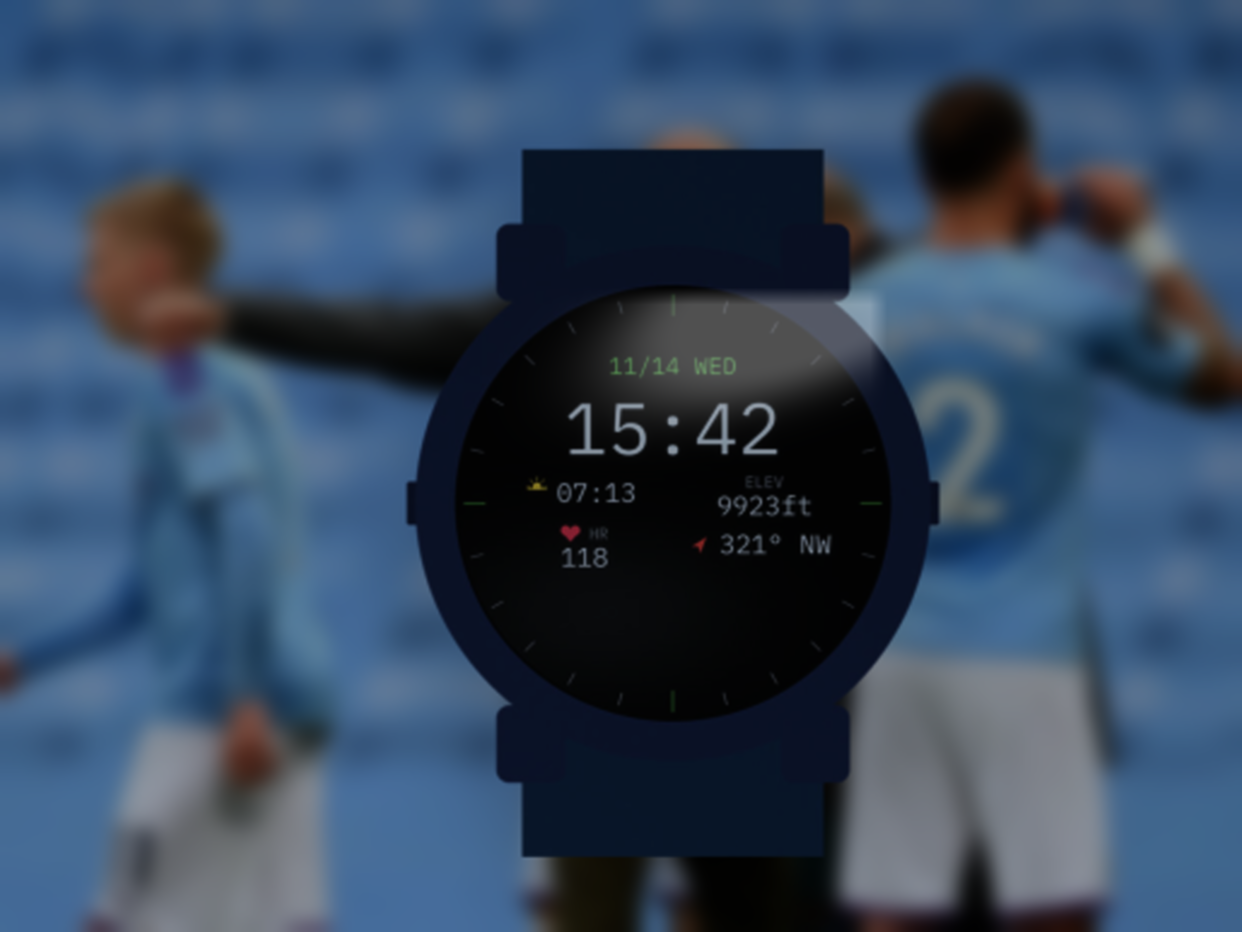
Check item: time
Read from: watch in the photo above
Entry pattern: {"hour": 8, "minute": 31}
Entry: {"hour": 15, "minute": 42}
